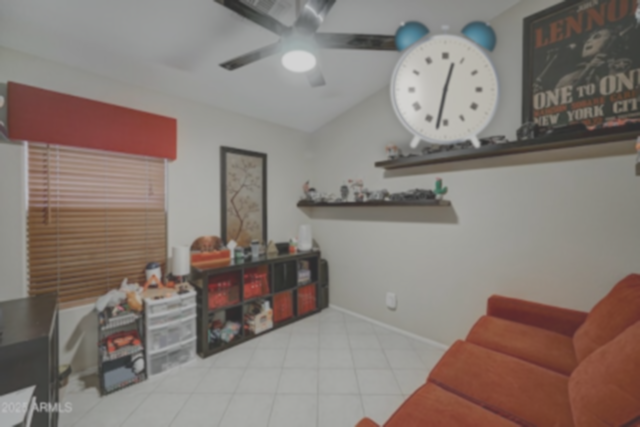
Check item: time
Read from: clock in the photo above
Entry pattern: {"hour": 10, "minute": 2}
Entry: {"hour": 12, "minute": 32}
